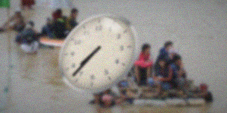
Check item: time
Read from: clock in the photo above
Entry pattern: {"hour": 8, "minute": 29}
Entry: {"hour": 7, "minute": 37}
